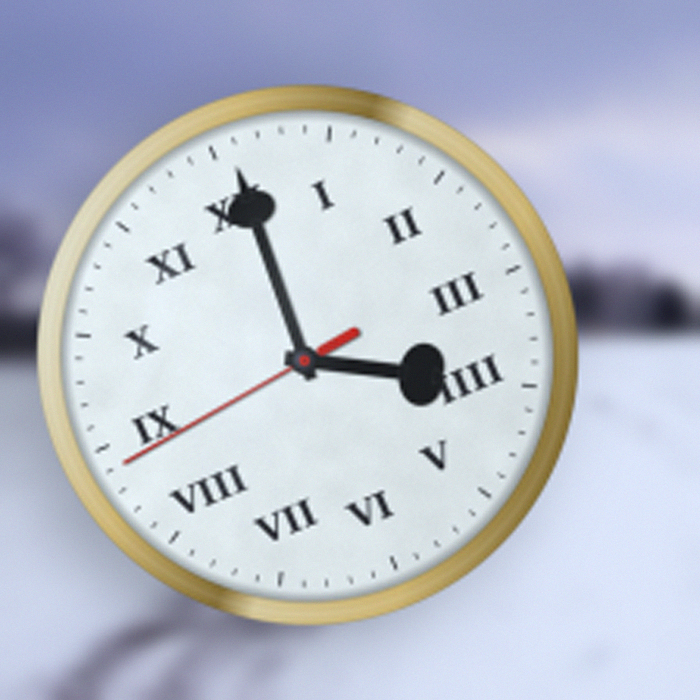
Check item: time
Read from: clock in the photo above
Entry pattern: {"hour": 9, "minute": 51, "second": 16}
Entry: {"hour": 4, "minute": 0, "second": 44}
